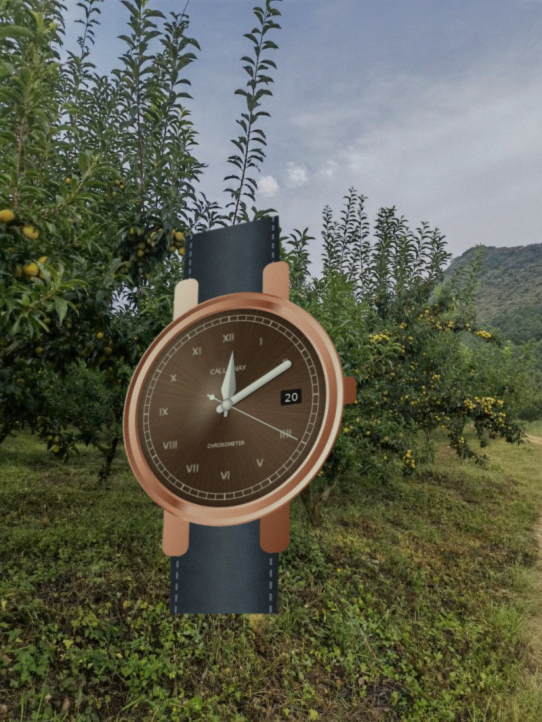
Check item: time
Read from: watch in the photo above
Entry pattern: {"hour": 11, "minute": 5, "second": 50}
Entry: {"hour": 12, "minute": 10, "second": 20}
